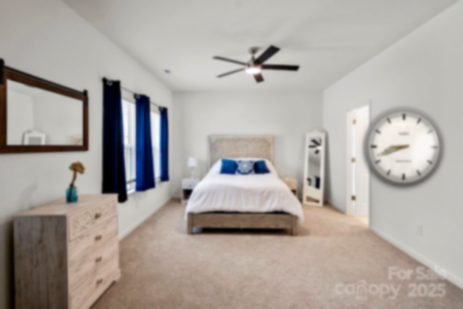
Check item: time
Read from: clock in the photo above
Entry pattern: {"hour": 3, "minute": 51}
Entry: {"hour": 8, "minute": 42}
